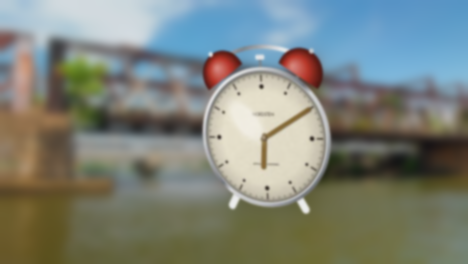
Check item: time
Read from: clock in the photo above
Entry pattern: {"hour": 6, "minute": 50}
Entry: {"hour": 6, "minute": 10}
